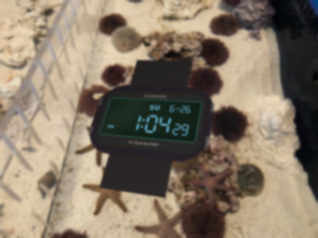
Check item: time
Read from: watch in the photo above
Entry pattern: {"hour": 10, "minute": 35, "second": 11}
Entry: {"hour": 1, "minute": 4, "second": 29}
